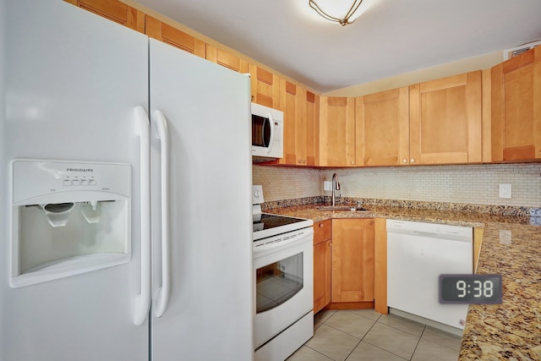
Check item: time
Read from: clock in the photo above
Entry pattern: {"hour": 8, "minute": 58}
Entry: {"hour": 9, "minute": 38}
